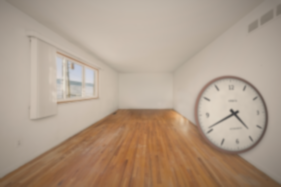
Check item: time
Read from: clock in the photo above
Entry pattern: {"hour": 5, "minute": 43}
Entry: {"hour": 4, "minute": 41}
